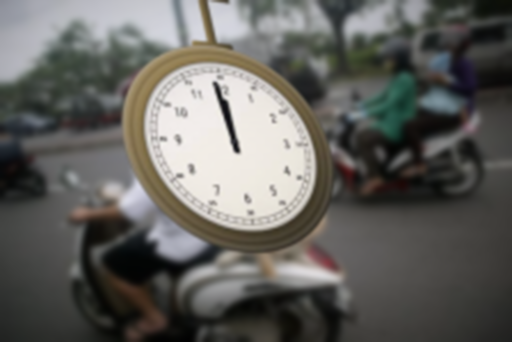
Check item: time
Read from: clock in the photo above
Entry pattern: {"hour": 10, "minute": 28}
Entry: {"hour": 11, "minute": 59}
